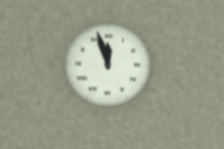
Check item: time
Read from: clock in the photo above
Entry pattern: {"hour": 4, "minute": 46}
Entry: {"hour": 11, "minute": 57}
